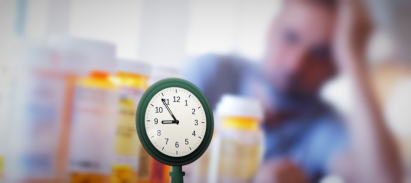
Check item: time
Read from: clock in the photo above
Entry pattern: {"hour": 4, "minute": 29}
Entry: {"hour": 8, "minute": 54}
